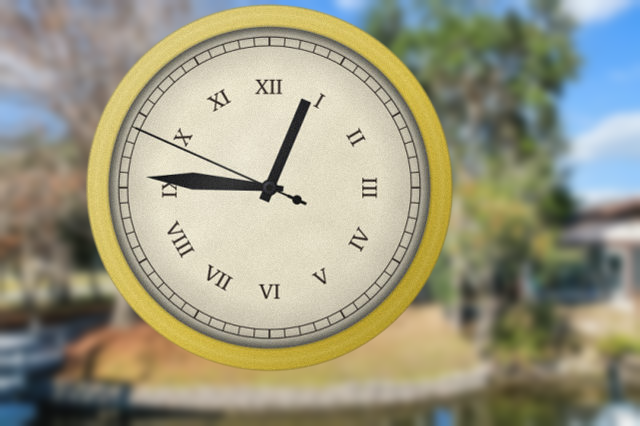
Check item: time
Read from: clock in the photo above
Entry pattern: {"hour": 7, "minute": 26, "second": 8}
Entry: {"hour": 12, "minute": 45, "second": 49}
